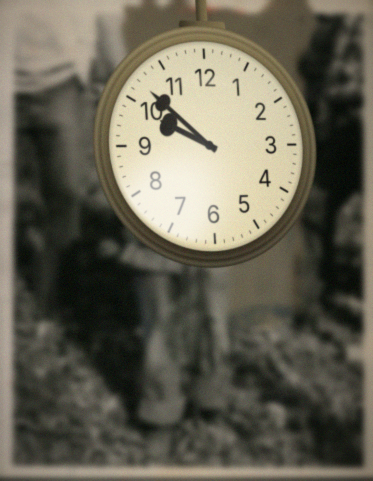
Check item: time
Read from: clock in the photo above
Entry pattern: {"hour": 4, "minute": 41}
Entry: {"hour": 9, "minute": 52}
